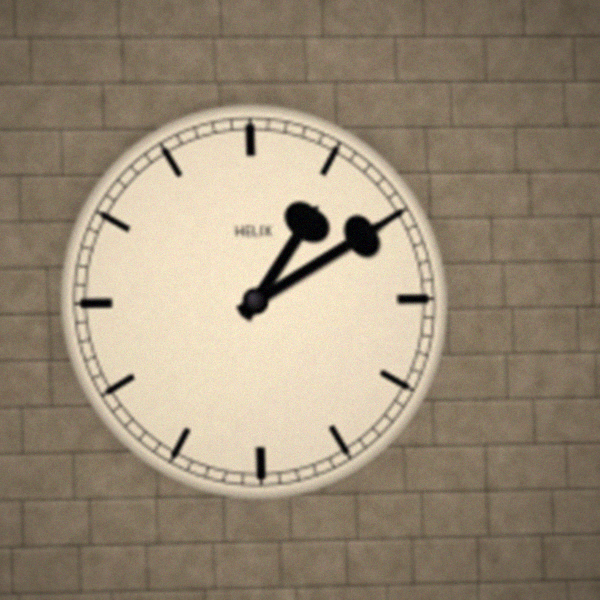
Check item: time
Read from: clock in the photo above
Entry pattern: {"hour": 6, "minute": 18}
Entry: {"hour": 1, "minute": 10}
